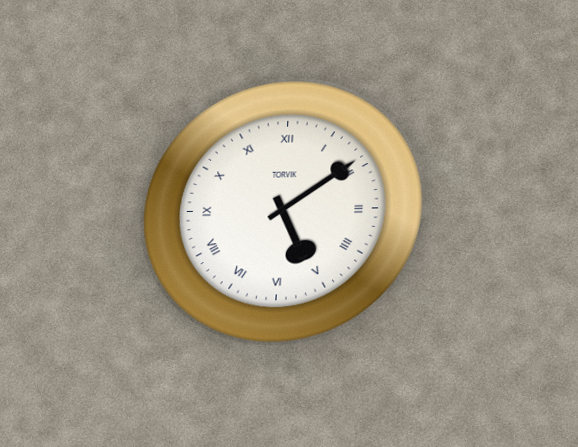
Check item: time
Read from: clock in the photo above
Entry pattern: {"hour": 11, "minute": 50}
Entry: {"hour": 5, "minute": 9}
